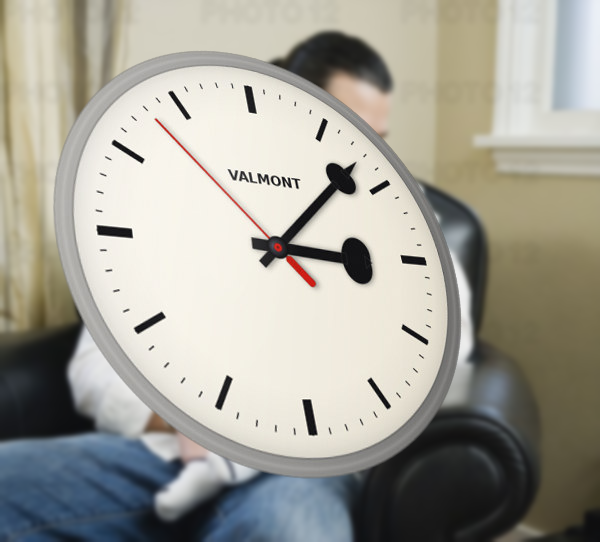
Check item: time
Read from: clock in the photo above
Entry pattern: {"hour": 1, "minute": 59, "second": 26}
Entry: {"hour": 3, "minute": 7, "second": 53}
